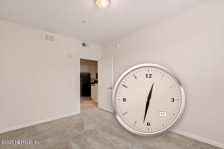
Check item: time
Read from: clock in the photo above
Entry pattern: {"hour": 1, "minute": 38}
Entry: {"hour": 12, "minute": 32}
